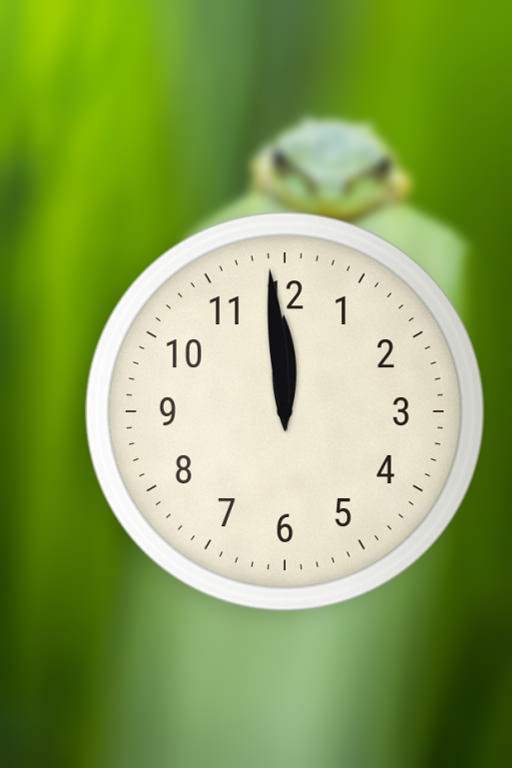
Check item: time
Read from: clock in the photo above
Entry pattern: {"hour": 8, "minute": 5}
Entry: {"hour": 11, "minute": 59}
